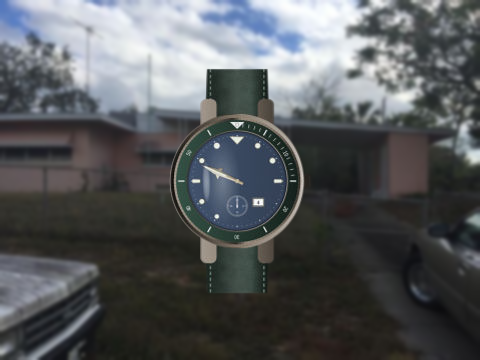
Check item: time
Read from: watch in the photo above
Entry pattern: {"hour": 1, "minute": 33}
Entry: {"hour": 9, "minute": 49}
